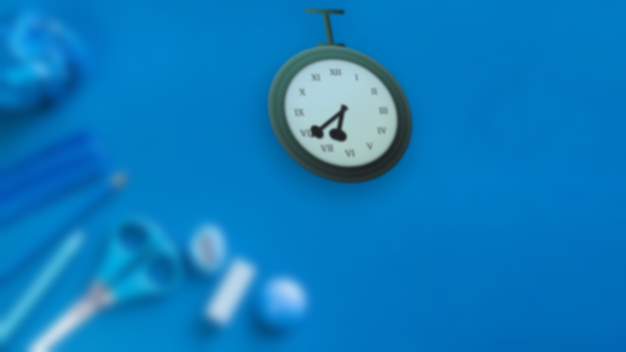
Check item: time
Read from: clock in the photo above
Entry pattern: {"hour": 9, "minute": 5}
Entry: {"hour": 6, "minute": 39}
